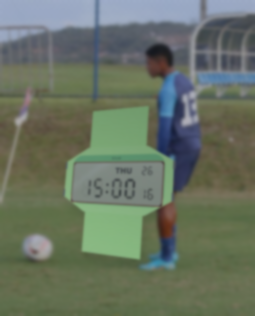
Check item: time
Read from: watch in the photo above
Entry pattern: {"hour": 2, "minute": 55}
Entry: {"hour": 15, "minute": 0}
